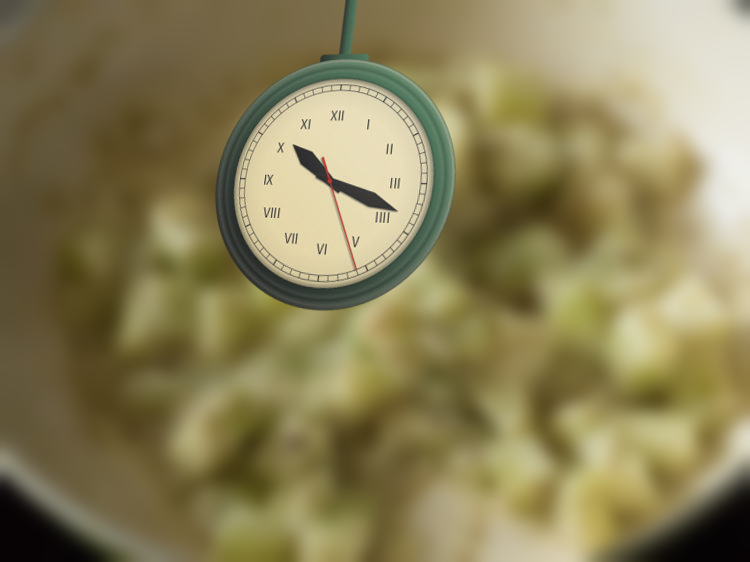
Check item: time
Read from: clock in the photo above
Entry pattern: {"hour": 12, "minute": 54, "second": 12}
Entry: {"hour": 10, "minute": 18, "second": 26}
